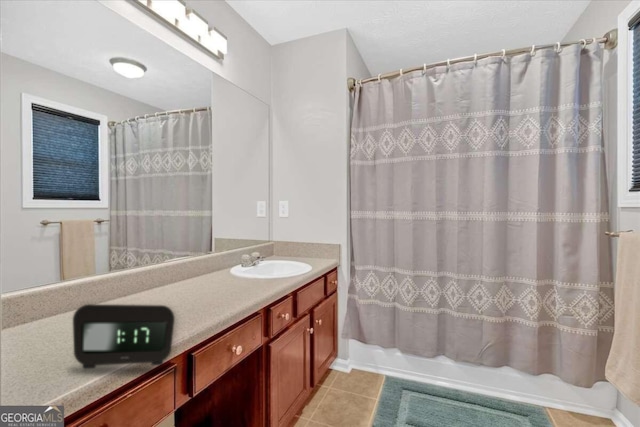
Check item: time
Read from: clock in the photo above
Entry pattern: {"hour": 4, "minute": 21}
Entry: {"hour": 1, "minute": 17}
